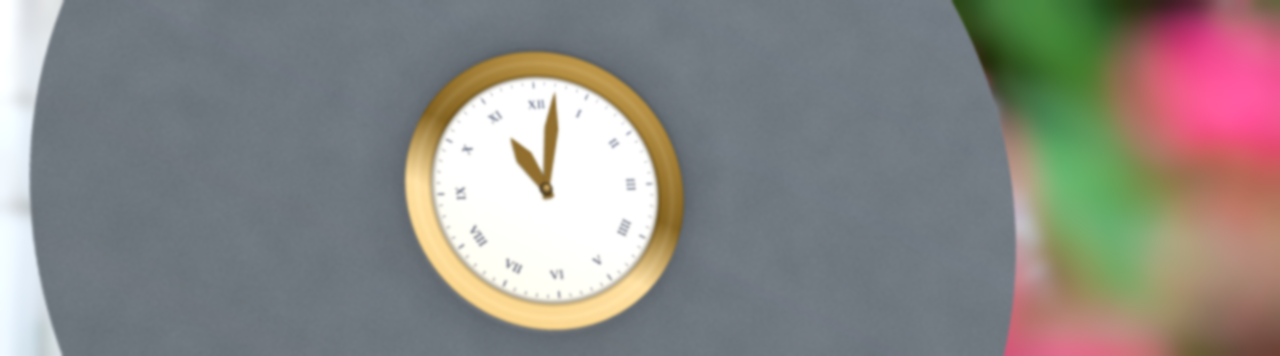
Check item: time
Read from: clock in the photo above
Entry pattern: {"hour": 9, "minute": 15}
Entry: {"hour": 11, "minute": 2}
